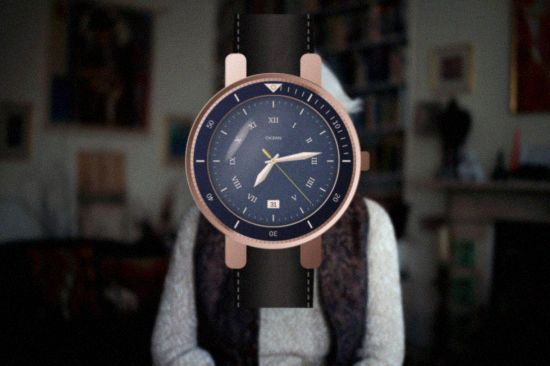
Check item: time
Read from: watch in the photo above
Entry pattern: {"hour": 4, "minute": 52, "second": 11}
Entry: {"hour": 7, "minute": 13, "second": 23}
